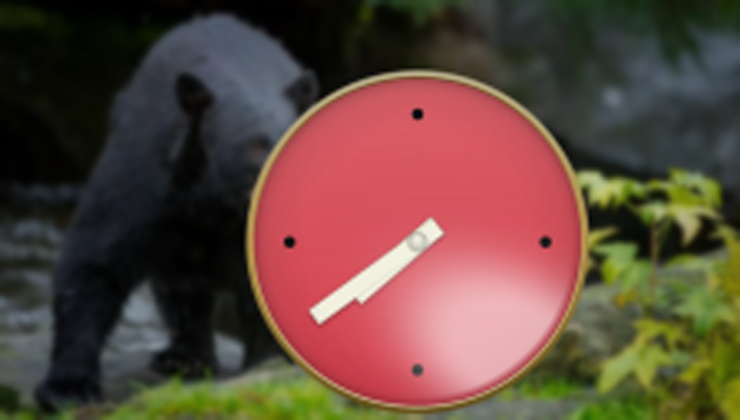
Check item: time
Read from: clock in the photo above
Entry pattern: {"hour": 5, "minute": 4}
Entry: {"hour": 7, "minute": 39}
